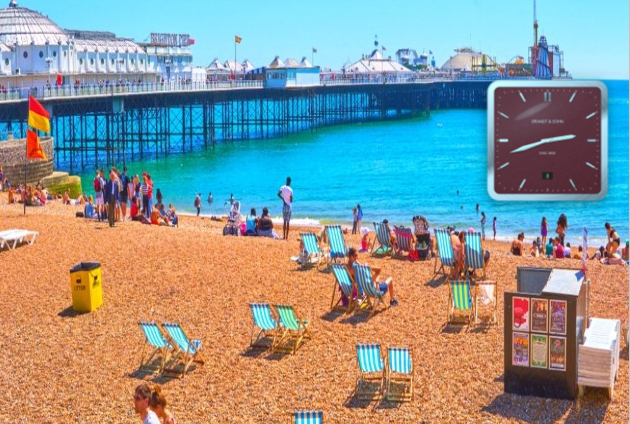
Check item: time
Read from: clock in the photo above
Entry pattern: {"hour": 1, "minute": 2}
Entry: {"hour": 2, "minute": 42}
